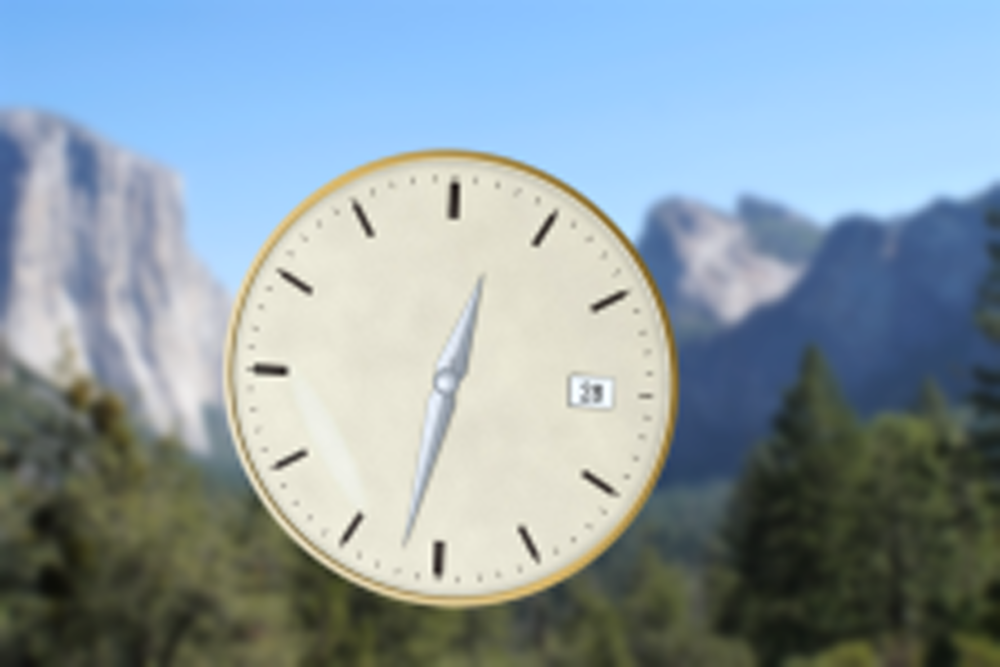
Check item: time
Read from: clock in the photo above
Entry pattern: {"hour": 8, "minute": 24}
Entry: {"hour": 12, "minute": 32}
